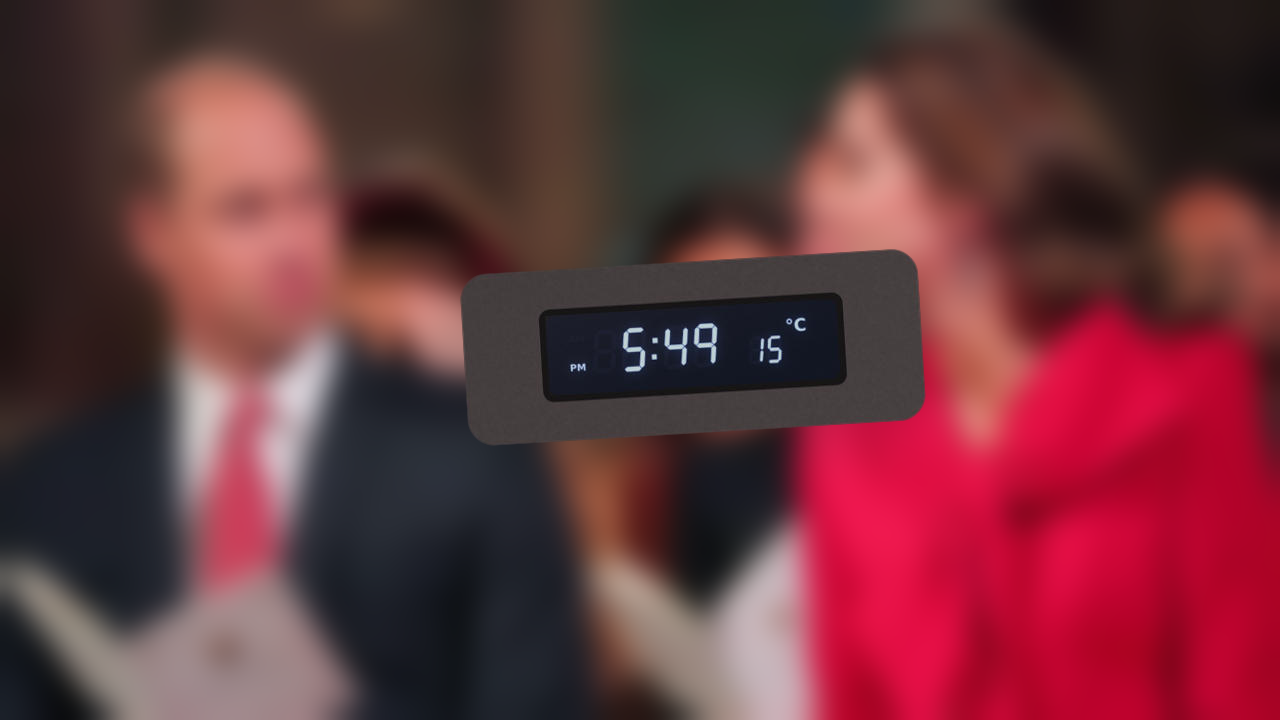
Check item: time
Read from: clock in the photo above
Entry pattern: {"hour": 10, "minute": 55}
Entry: {"hour": 5, "minute": 49}
